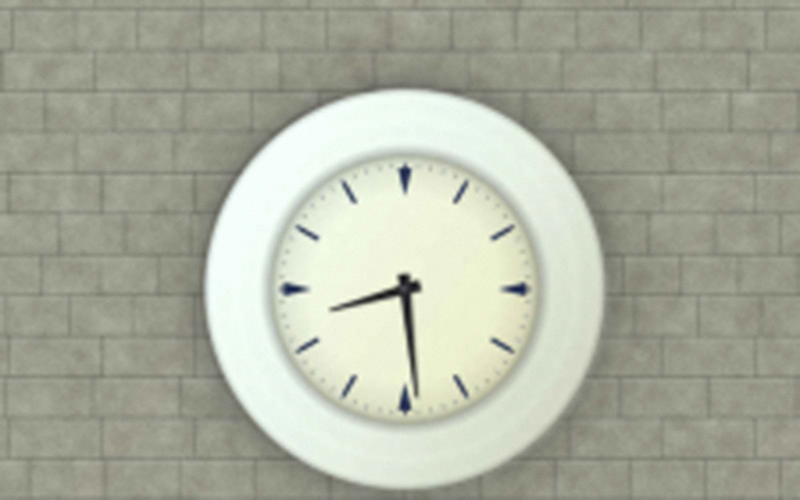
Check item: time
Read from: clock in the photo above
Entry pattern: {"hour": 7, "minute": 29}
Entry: {"hour": 8, "minute": 29}
